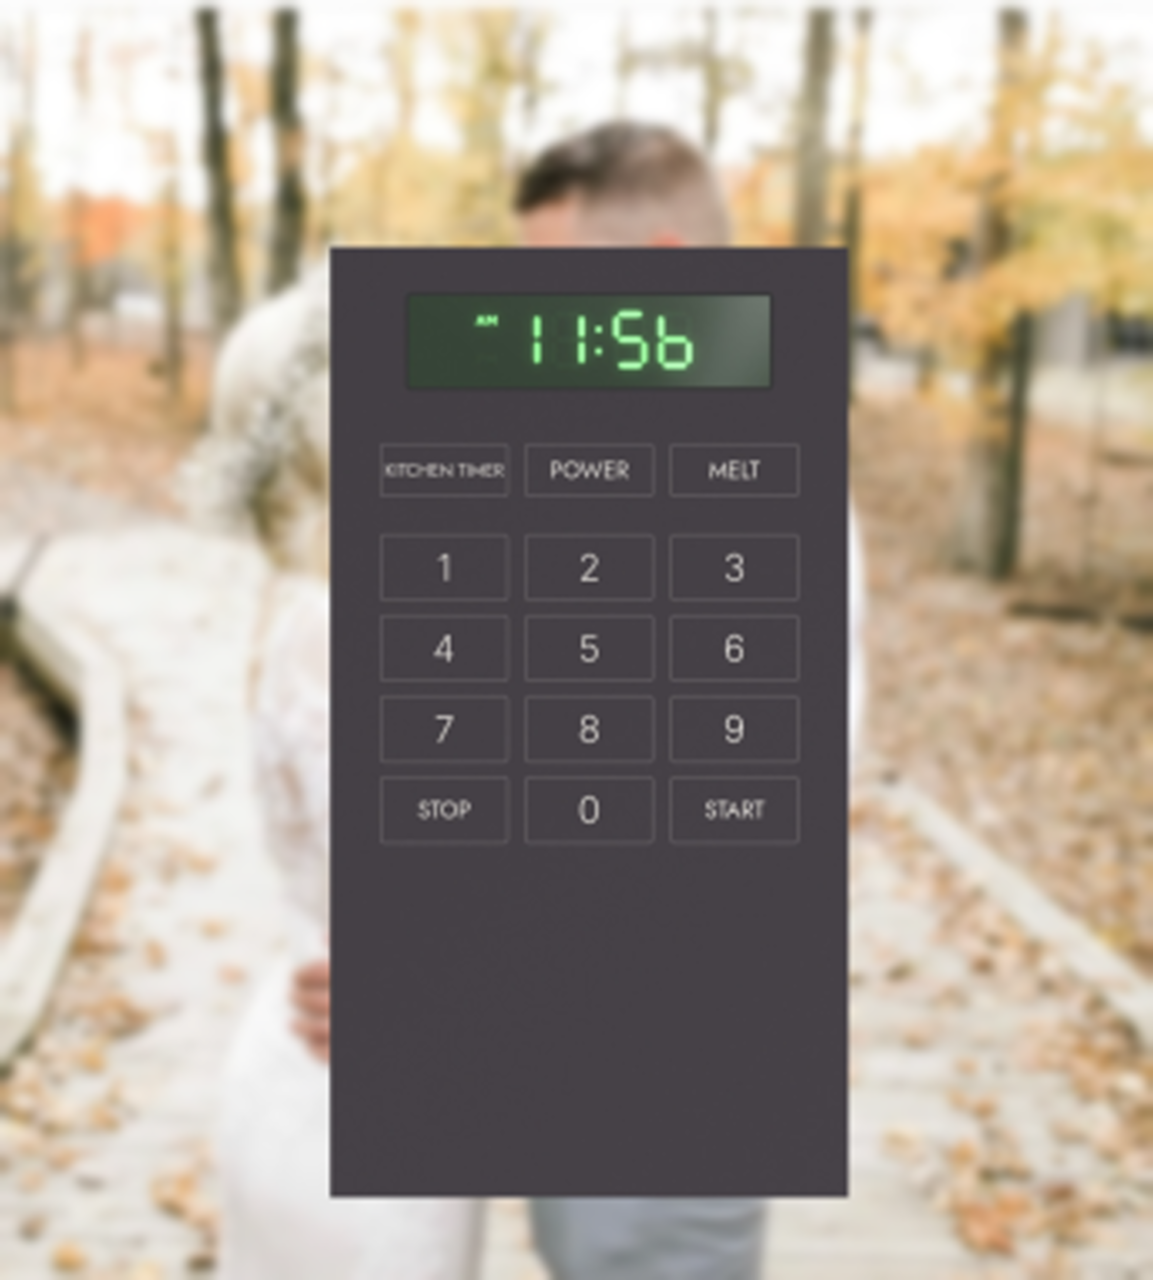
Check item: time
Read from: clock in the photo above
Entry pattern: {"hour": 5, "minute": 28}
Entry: {"hour": 11, "minute": 56}
